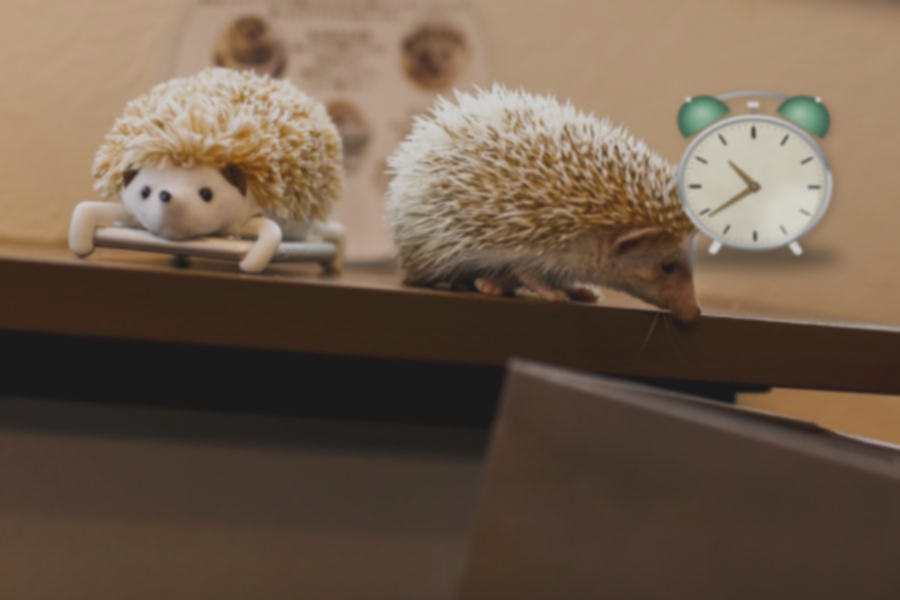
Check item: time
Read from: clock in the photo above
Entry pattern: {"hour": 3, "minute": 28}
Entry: {"hour": 10, "minute": 39}
